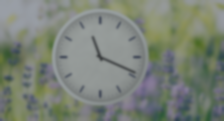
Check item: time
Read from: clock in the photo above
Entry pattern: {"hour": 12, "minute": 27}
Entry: {"hour": 11, "minute": 19}
